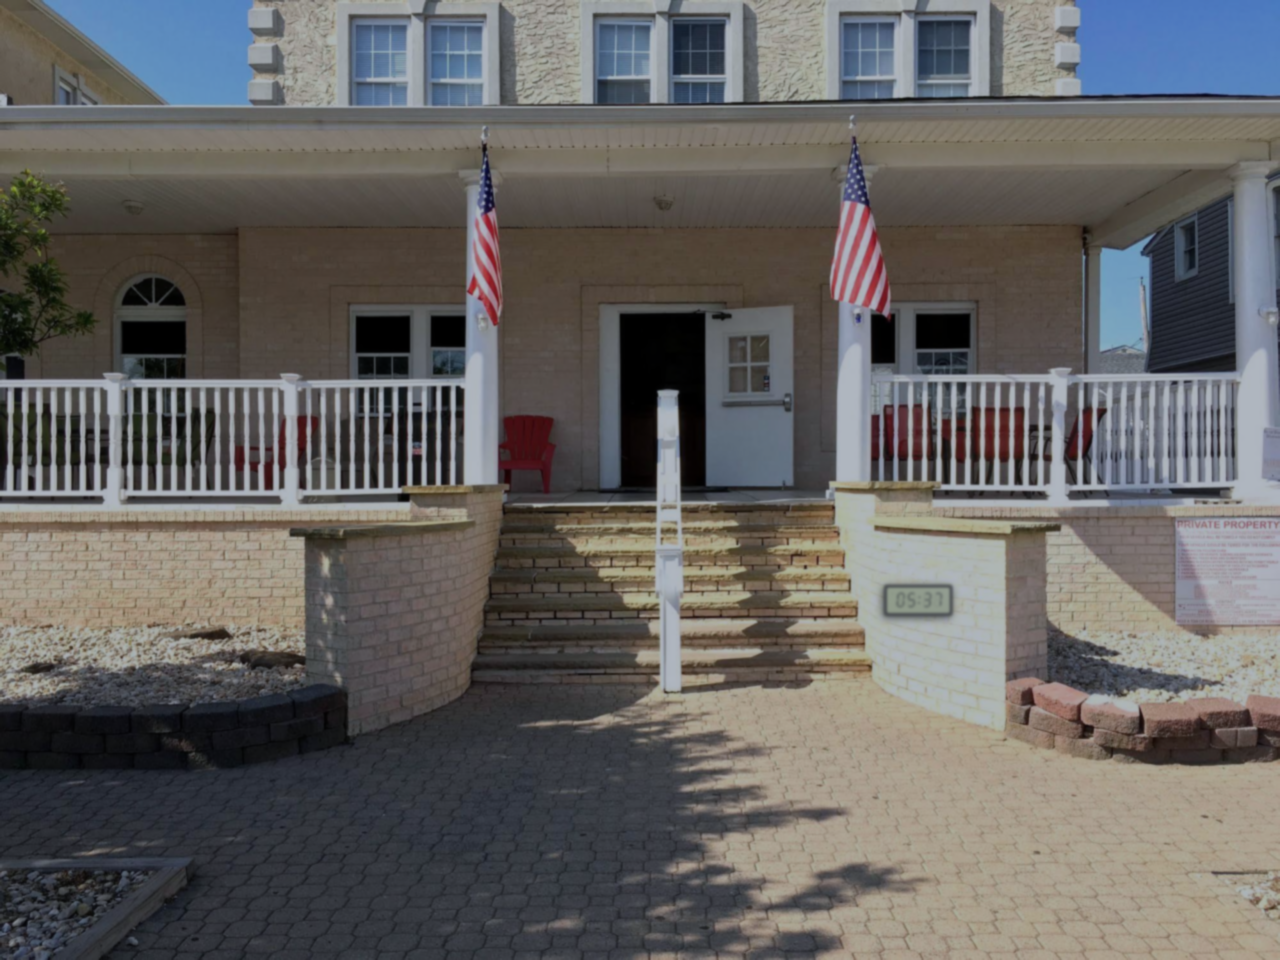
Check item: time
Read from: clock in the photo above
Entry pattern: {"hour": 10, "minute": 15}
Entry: {"hour": 5, "minute": 37}
